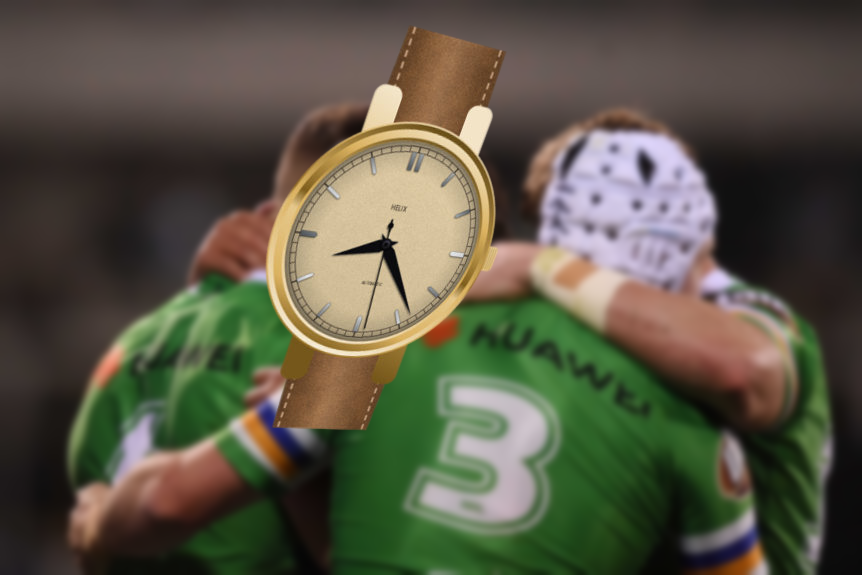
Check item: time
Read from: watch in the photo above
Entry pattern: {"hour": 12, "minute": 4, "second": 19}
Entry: {"hour": 8, "minute": 23, "second": 29}
